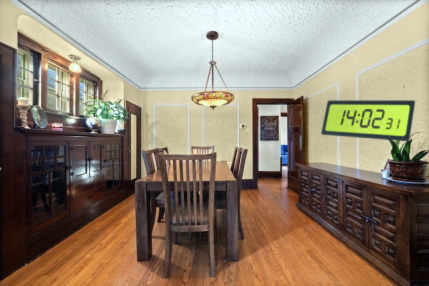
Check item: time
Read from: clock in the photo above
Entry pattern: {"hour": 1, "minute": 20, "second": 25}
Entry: {"hour": 14, "minute": 2, "second": 31}
